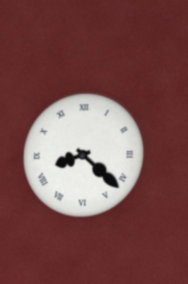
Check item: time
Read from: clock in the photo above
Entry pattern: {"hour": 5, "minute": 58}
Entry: {"hour": 8, "minute": 22}
